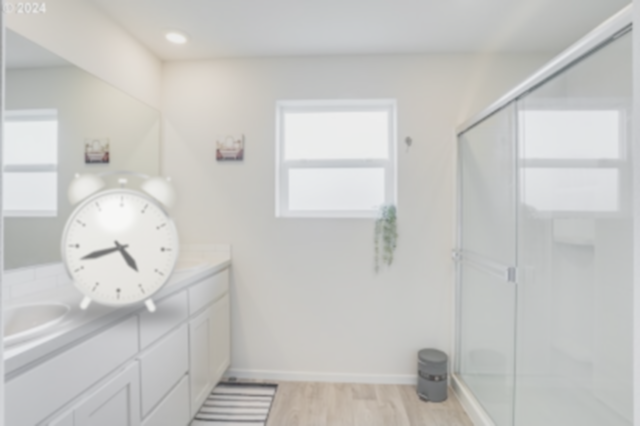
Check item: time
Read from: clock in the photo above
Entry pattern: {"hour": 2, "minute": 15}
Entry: {"hour": 4, "minute": 42}
